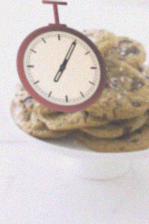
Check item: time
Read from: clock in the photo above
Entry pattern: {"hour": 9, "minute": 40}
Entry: {"hour": 7, "minute": 5}
